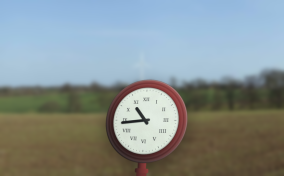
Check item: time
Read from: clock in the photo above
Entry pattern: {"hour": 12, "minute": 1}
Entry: {"hour": 10, "minute": 44}
